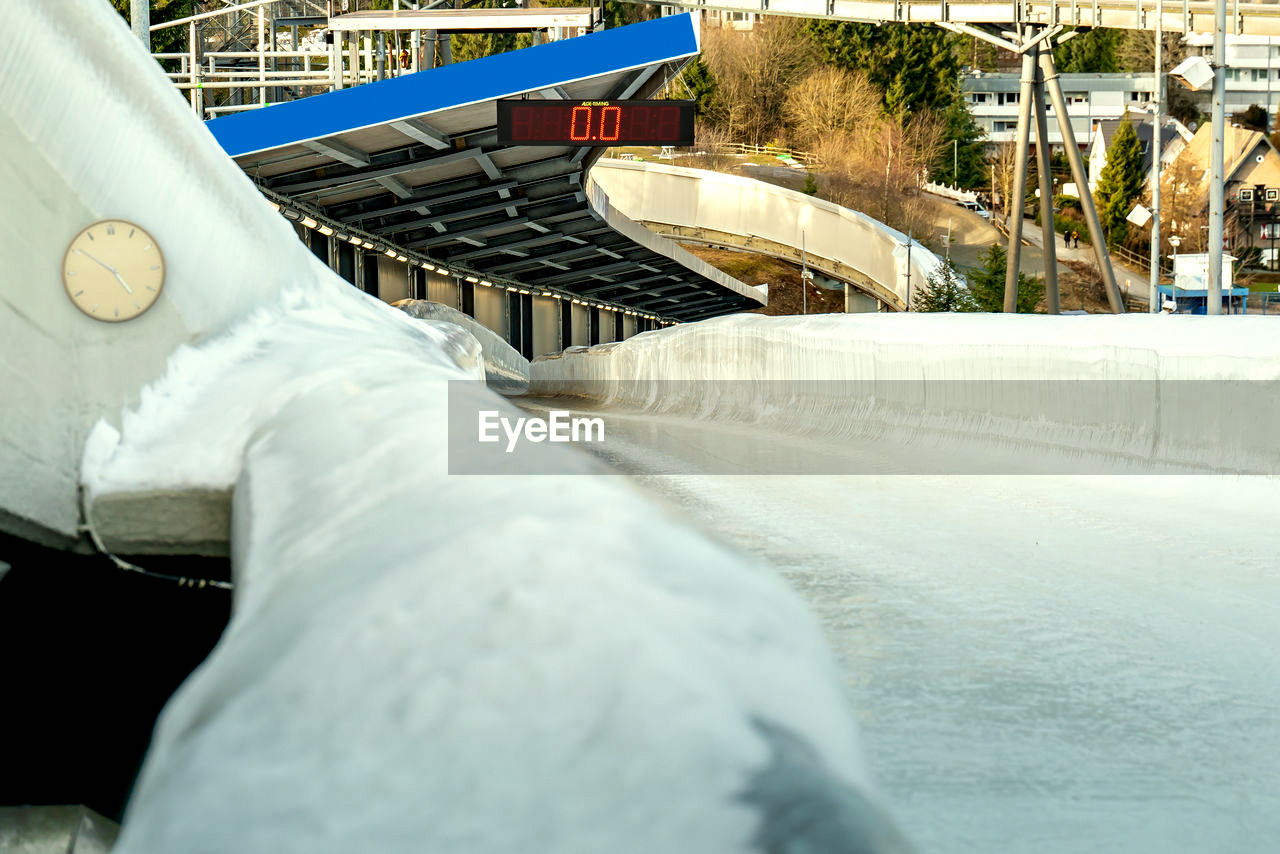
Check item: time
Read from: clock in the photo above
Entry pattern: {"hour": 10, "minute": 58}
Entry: {"hour": 4, "minute": 51}
